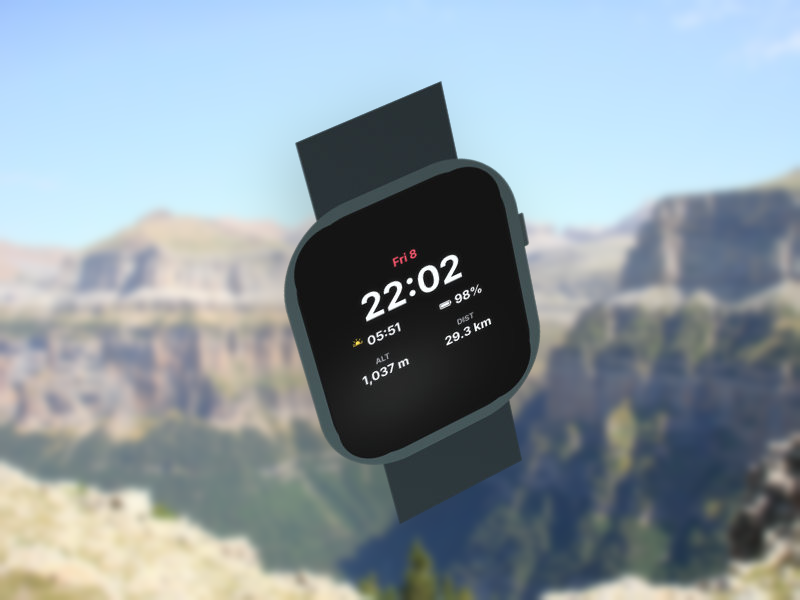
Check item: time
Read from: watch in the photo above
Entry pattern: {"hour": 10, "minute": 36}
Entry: {"hour": 22, "minute": 2}
